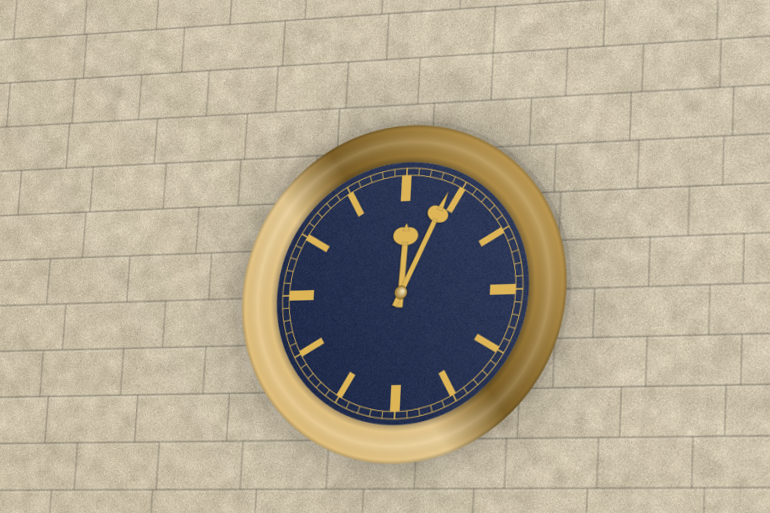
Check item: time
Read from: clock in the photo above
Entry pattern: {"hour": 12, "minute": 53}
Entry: {"hour": 12, "minute": 4}
